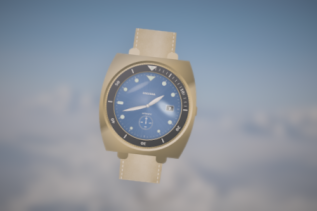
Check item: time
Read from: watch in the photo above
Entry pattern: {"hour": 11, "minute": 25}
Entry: {"hour": 1, "minute": 42}
